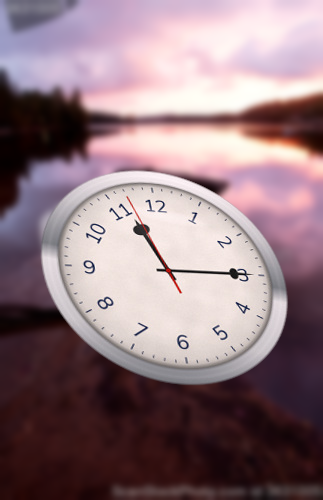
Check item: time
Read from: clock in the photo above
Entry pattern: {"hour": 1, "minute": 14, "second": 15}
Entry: {"hour": 11, "minute": 14, "second": 57}
